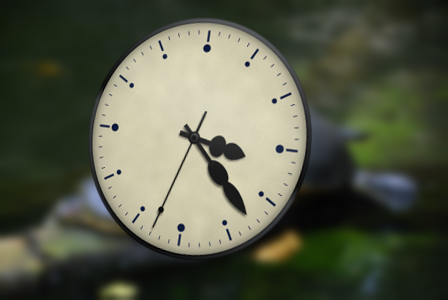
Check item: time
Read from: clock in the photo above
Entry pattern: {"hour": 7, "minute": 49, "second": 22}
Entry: {"hour": 3, "minute": 22, "second": 33}
